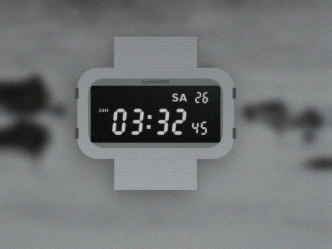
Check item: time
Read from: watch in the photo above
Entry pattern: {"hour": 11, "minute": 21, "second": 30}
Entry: {"hour": 3, "minute": 32, "second": 45}
